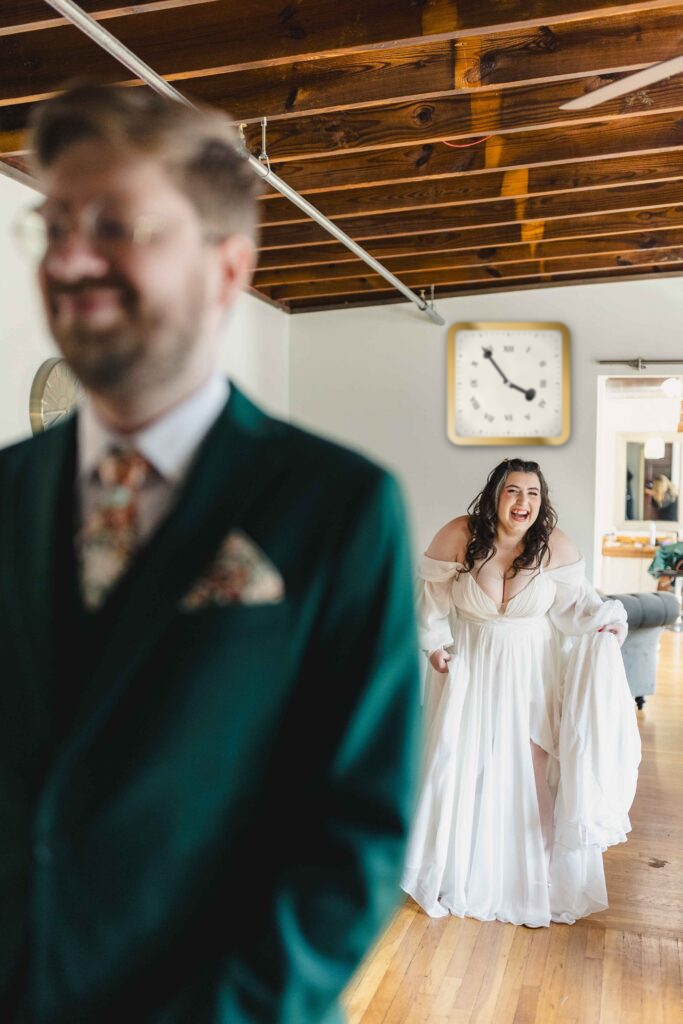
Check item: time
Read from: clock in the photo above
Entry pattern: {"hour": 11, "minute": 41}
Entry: {"hour": 3, "minute": 54}
